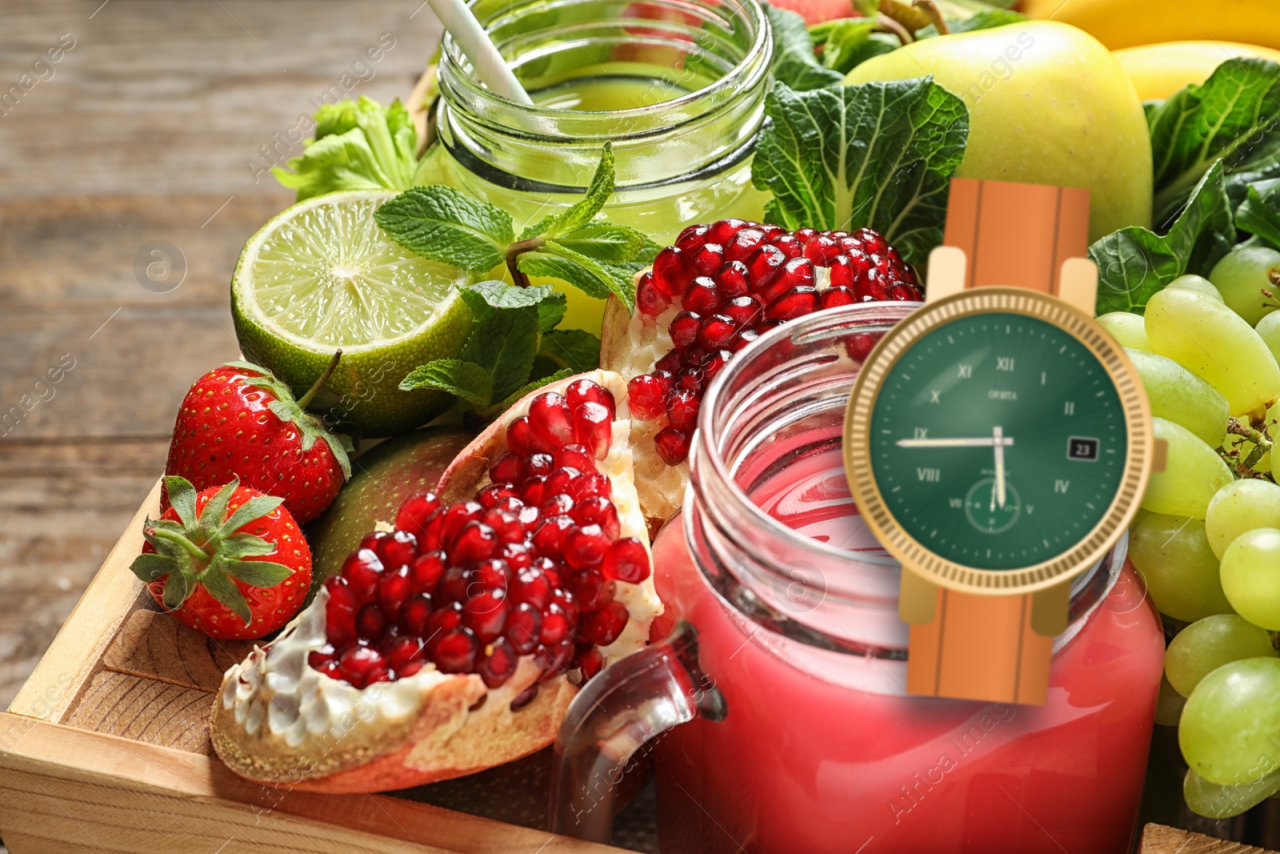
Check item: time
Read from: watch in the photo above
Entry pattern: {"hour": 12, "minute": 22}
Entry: {"hour": 5, "minute": 44}
